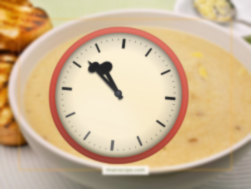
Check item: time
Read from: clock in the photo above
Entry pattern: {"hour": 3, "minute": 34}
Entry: {"hour": 10, "minute": 52}
